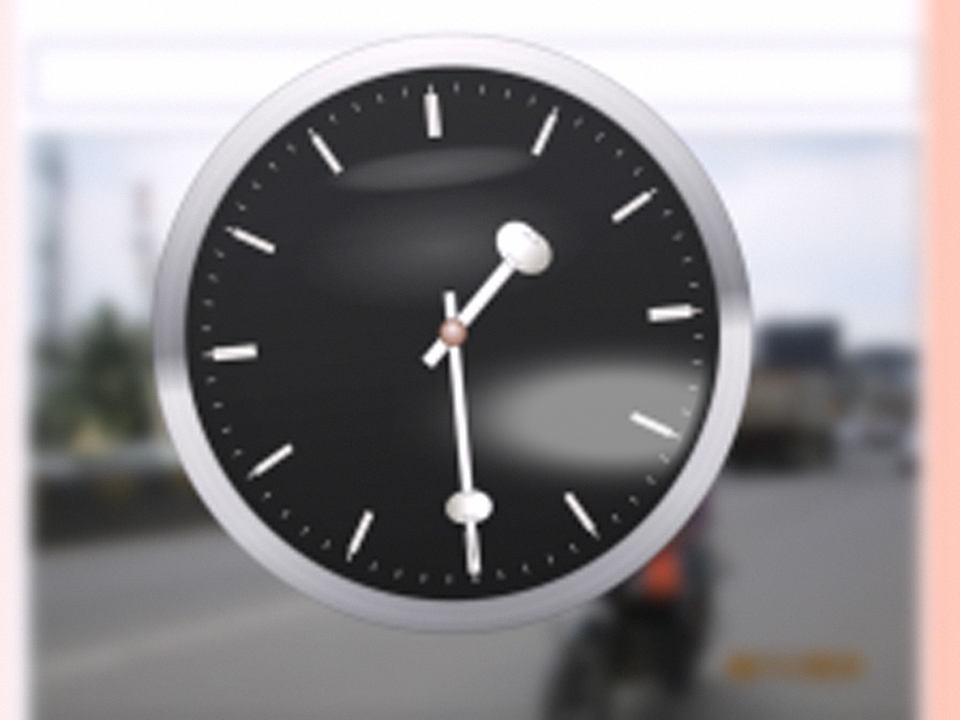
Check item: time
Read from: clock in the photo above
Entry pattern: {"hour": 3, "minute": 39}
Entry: {"hour": 1, "minute": 30}
